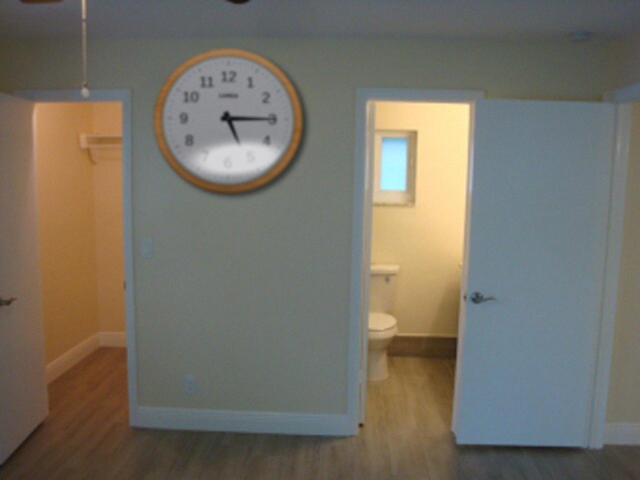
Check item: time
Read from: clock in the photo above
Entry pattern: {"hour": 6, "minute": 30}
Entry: {"hour": 5, "minute": 15}
